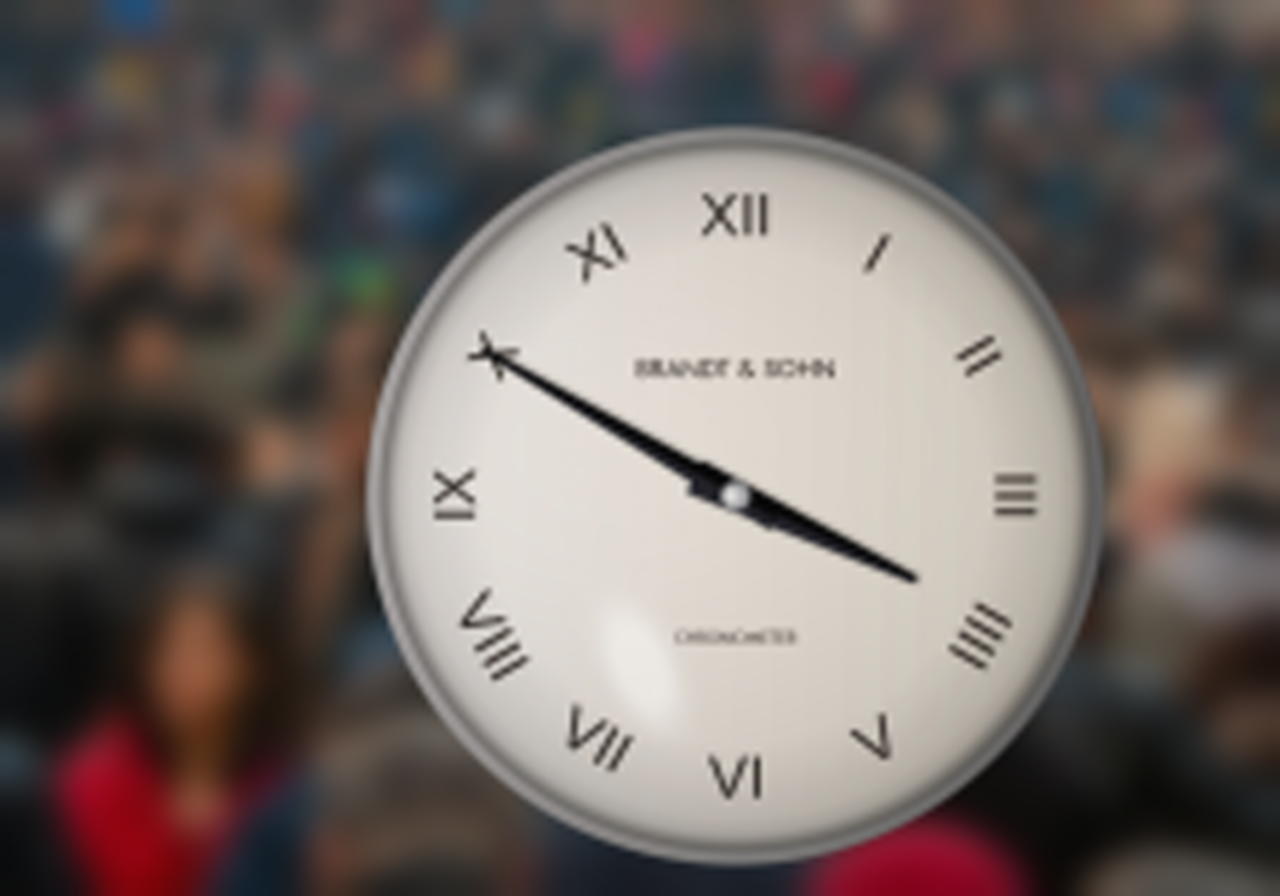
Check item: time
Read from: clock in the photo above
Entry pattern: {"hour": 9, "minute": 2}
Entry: {"hour": 3, "minute": 50}
